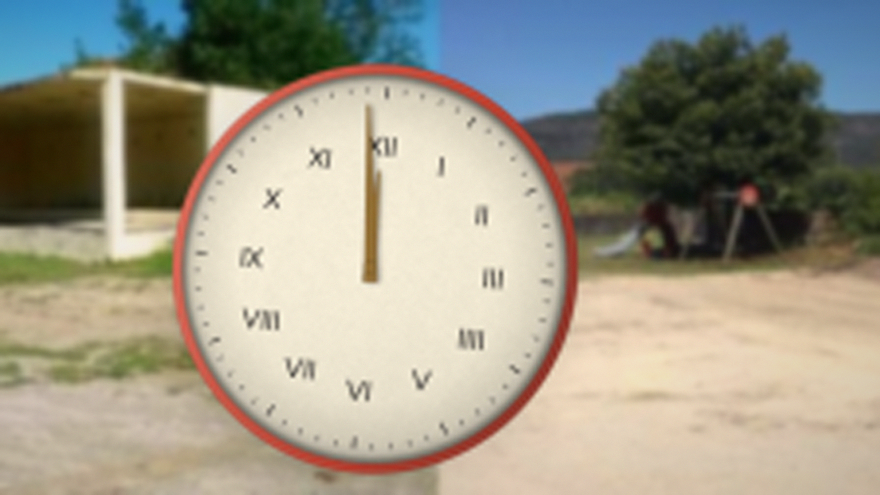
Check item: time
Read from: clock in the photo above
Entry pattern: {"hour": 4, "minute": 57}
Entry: {"hour": 11, "minute": 59}
